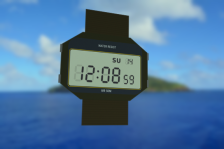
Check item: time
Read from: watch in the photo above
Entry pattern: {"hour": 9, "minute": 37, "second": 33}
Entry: {"hour": 12, "minute": 8, "second": 59}
